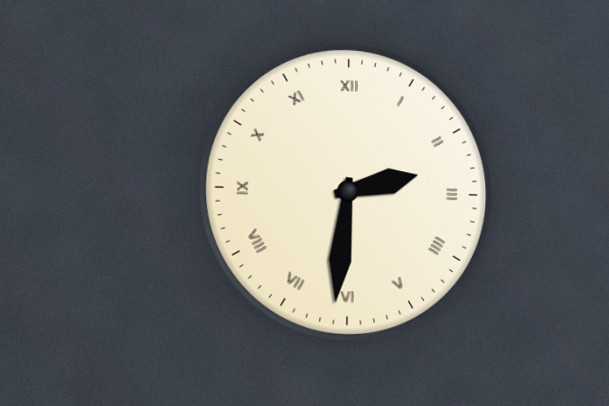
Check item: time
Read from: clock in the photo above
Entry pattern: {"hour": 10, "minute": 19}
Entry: {"hour": 2, "minute": 31}
